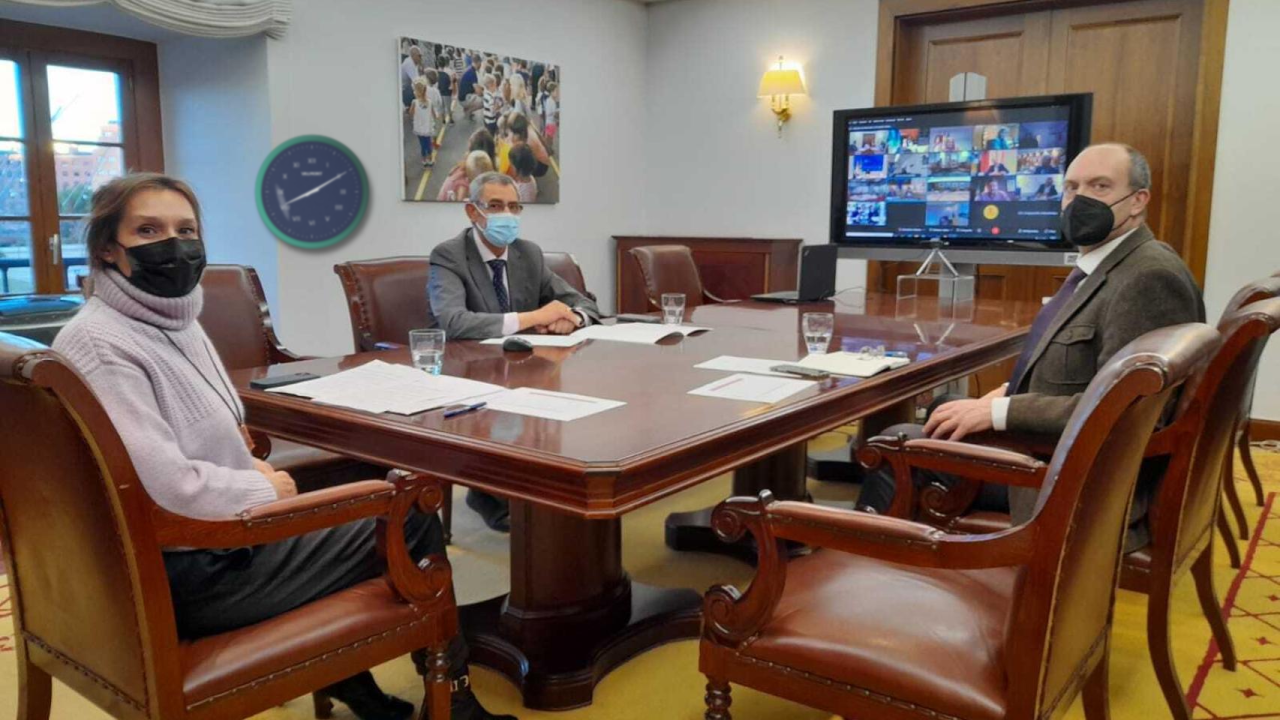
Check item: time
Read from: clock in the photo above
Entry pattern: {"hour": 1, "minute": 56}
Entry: {"hour": 8, "minute": 10}
